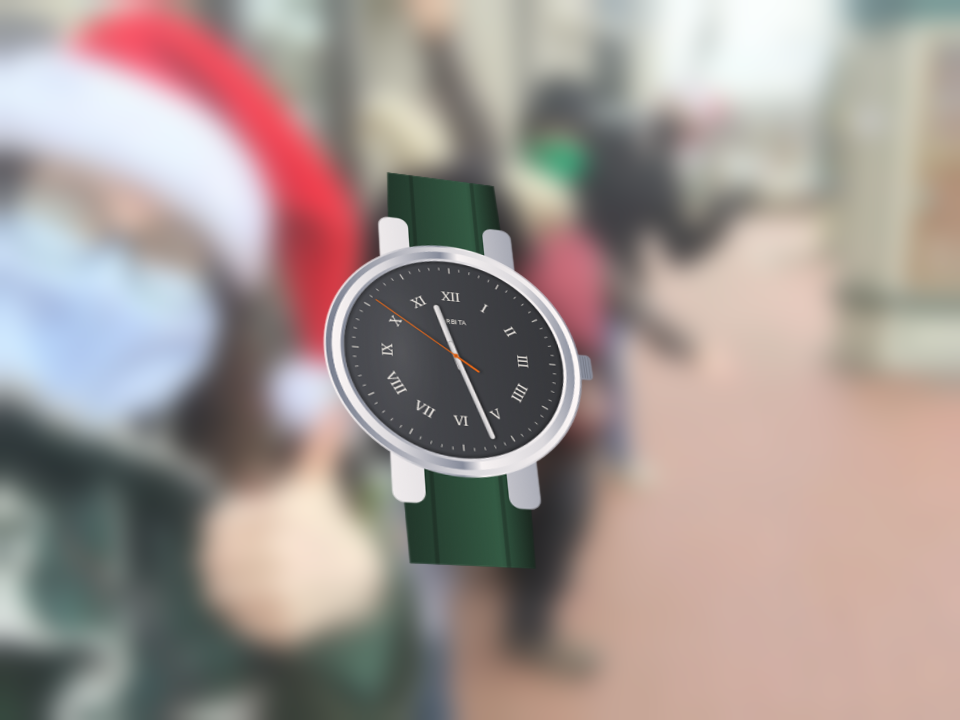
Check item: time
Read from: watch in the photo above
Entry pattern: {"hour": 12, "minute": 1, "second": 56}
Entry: {"hour": 11, "minute": 26, "second": 51}
